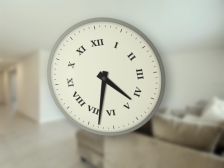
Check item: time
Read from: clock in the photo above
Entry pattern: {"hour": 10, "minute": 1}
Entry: {"hour": 4, "minute": 33}
